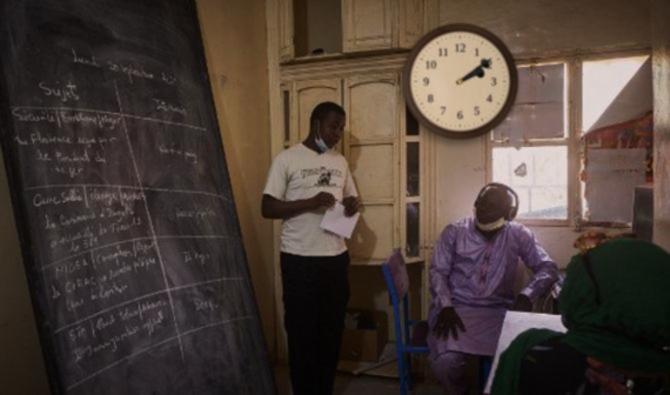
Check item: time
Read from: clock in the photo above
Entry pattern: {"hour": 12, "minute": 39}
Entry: {"hour": 2, "minute": 9}
